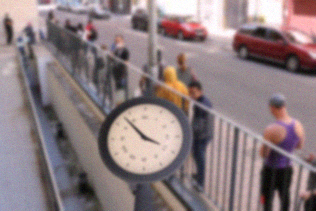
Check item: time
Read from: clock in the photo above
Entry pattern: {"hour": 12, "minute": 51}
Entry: {"hour": 3, "minute": 53}
